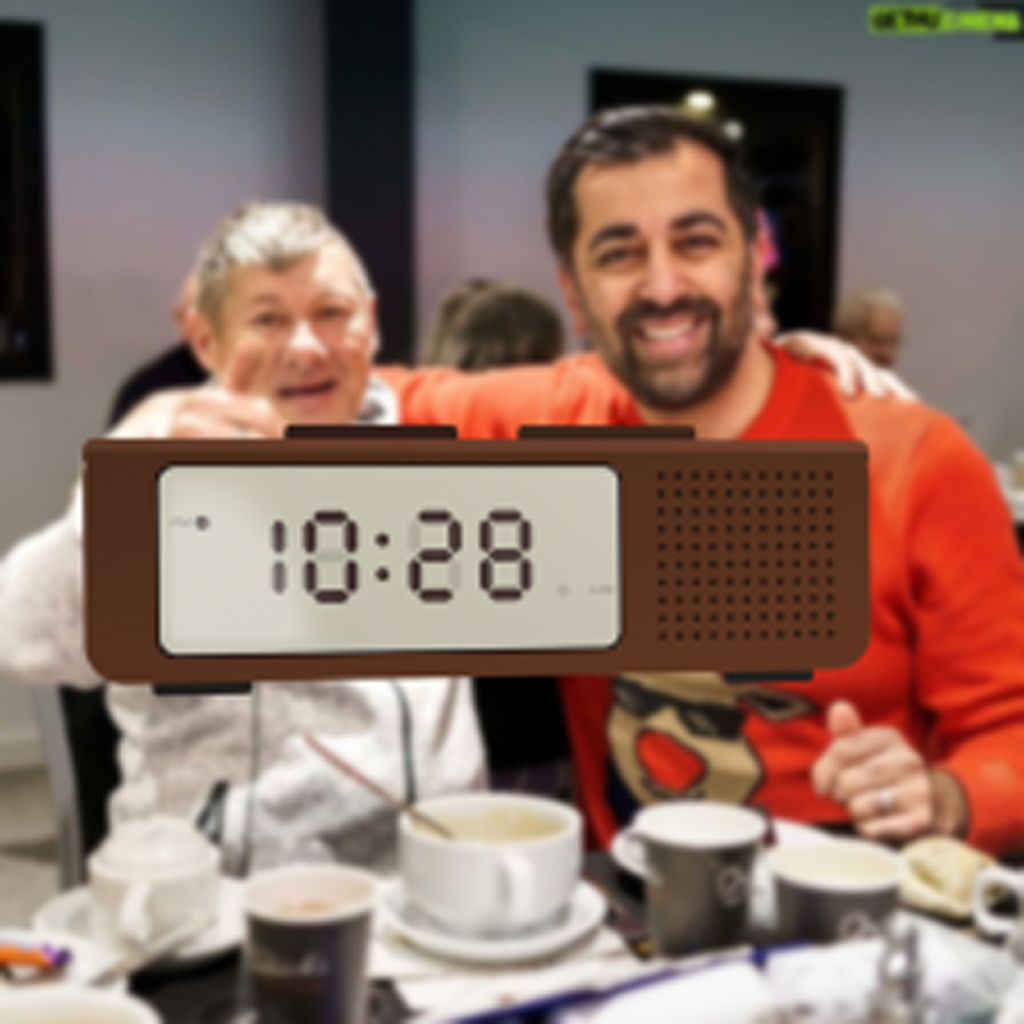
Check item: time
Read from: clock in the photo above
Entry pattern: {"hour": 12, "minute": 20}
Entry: {"hour": 10, "minute": 28}
